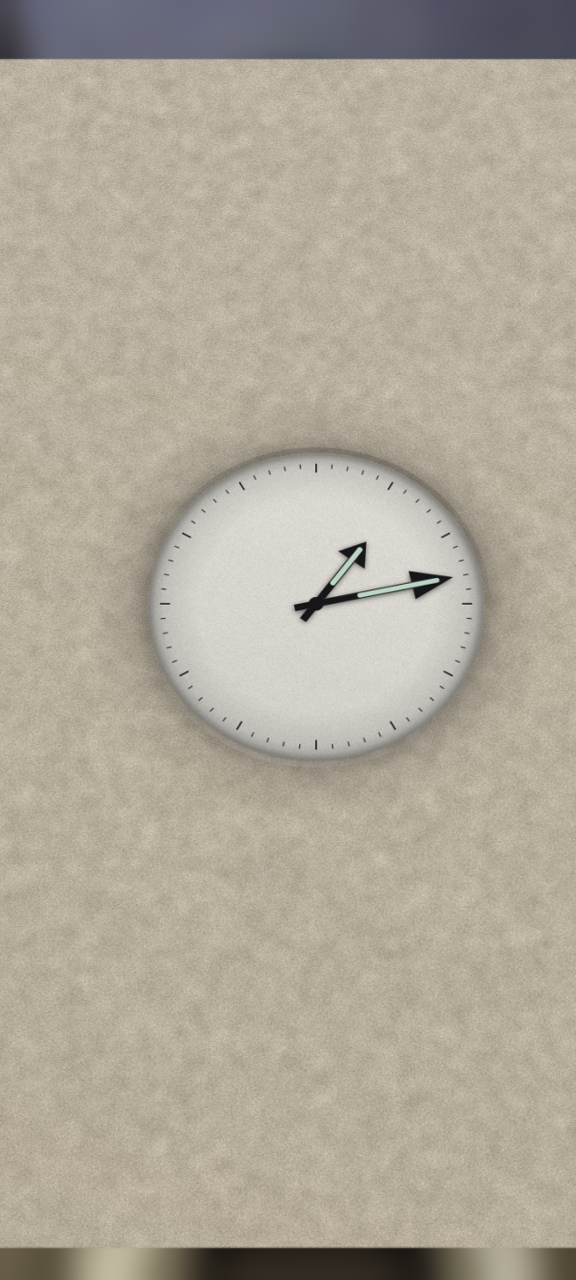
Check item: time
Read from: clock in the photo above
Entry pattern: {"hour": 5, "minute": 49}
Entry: {"hour": 1, "minute": 13}
